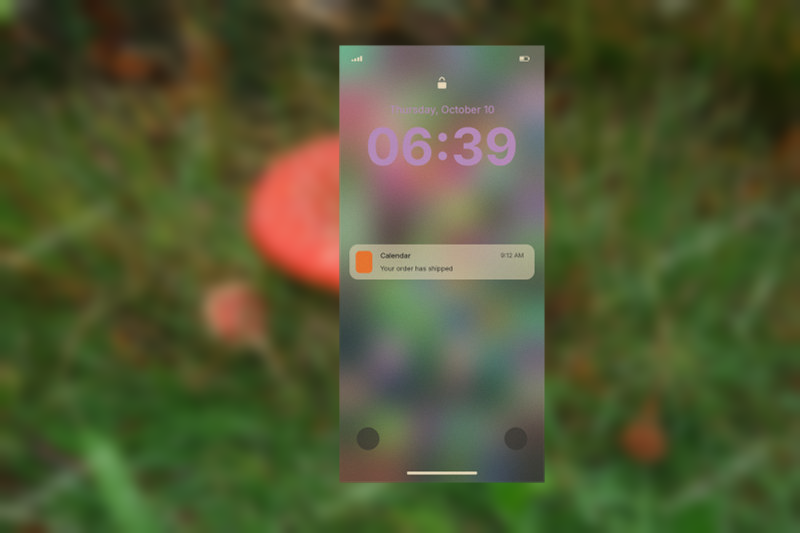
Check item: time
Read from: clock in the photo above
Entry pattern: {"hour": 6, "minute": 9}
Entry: {"hour": 6, "minute": 39}
